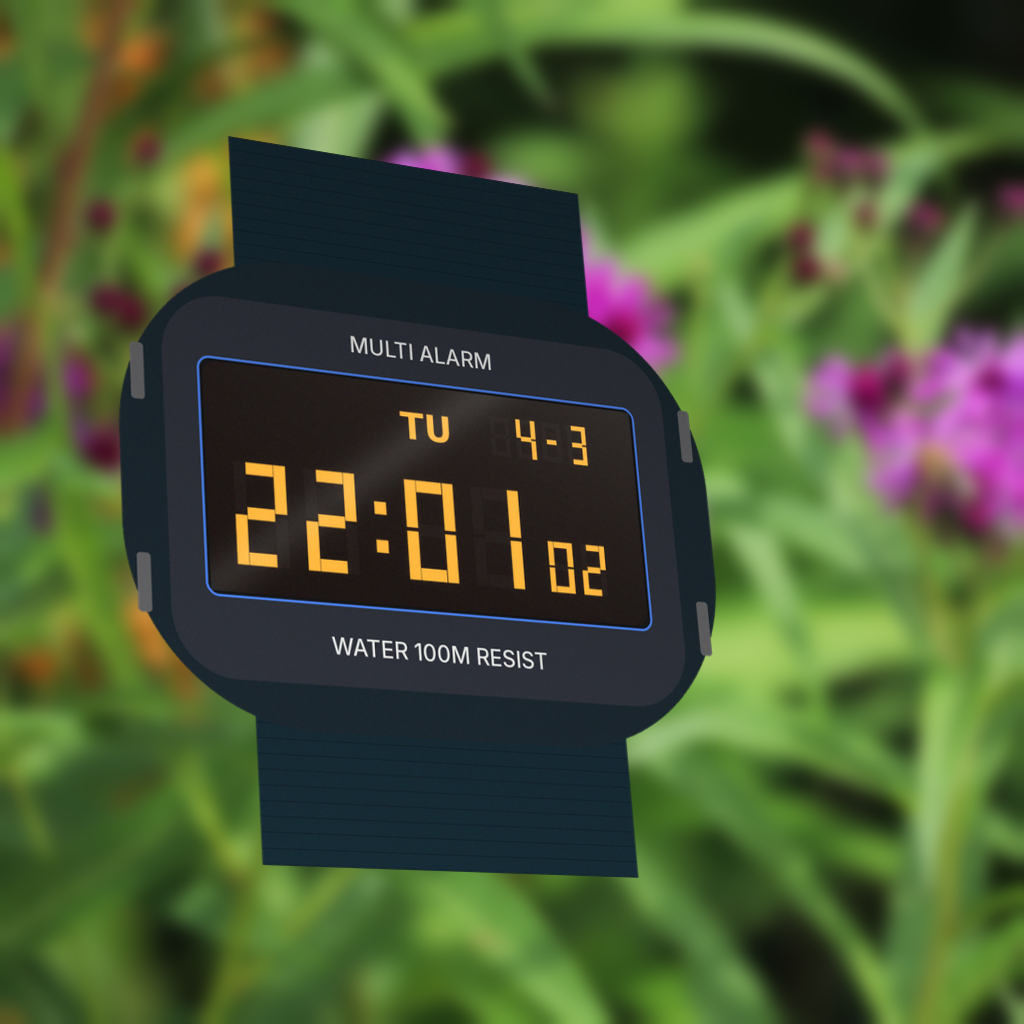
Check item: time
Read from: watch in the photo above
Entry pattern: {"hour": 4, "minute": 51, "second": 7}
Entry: {"hour": 22, "minute": 1, "second": 2}
